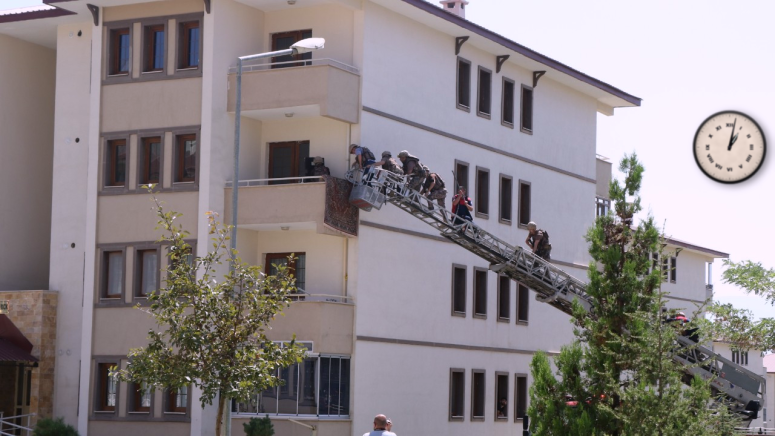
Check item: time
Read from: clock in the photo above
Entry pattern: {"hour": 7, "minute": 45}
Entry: {"hour": 1, "minute": 2}
